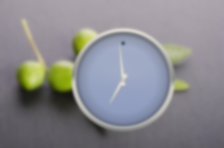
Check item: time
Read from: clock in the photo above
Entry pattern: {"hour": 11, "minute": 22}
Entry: {"hour": 6, "minute": 59}
